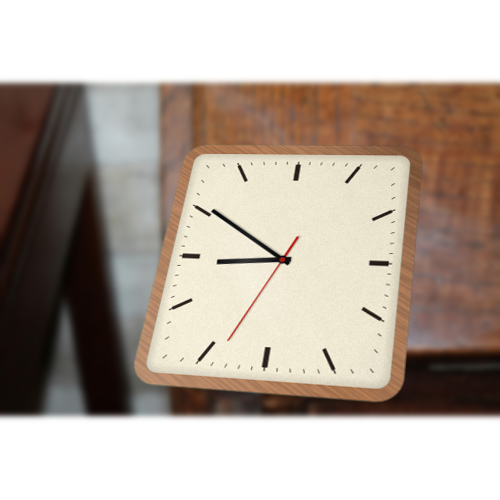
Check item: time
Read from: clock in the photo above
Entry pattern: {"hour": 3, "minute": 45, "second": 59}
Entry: {"hour": 8, "minute": 50, "second": 34}
